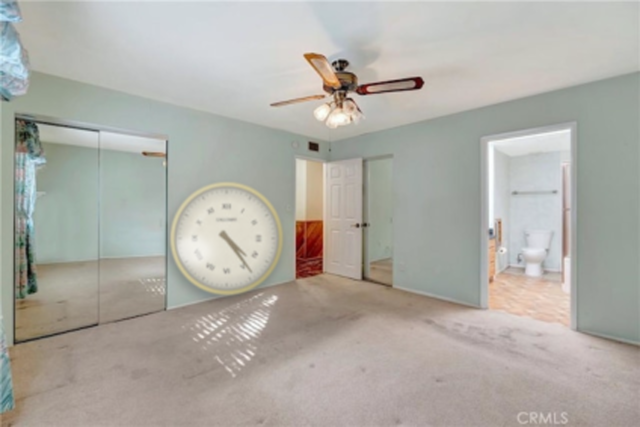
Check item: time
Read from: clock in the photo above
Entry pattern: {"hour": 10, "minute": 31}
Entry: {"hour": 4, "minute": 24}
